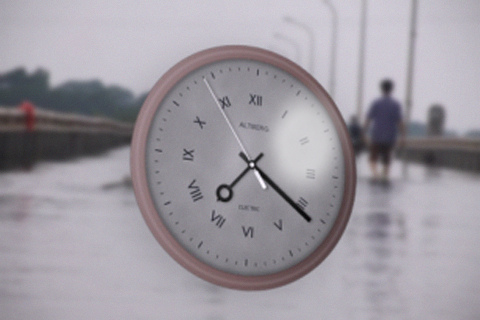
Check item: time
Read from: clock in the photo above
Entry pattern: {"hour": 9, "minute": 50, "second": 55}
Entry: {"hour": 7, "minute": 20, "second": 54}
